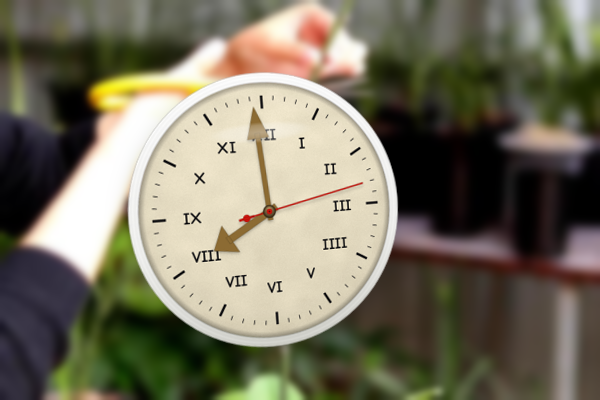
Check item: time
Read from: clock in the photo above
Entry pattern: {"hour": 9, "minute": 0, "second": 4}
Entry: {"hour": 7, "minute": 59, "second": 13}
